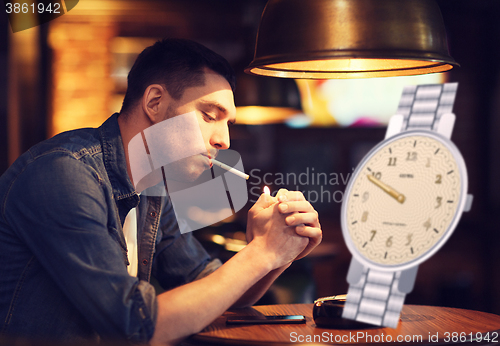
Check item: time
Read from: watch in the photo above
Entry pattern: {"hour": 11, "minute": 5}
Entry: {"hour": 9, "minute": 49}
